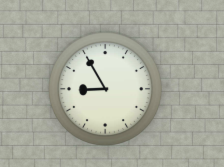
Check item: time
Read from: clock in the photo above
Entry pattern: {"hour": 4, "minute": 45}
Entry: {"hour": 8, "minute": 55}
